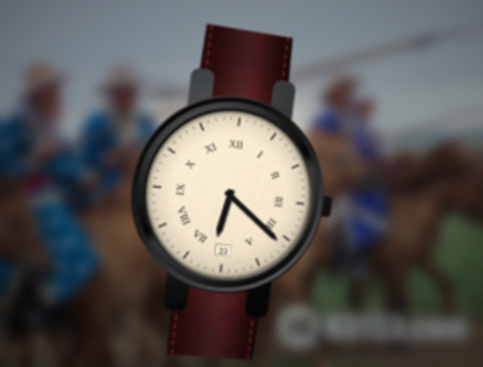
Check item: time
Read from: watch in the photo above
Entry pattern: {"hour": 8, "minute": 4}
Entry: {"hour": 6, "minute": 21}
